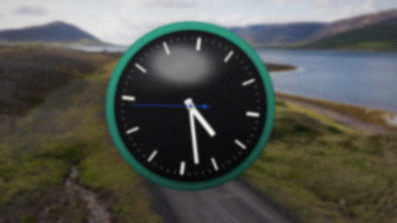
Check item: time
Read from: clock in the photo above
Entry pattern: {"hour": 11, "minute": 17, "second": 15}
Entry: {"hour": 4, "minute": 27, "second": 44}
